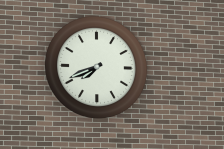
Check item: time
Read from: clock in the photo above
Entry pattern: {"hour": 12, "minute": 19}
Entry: {"hour": 7, "minute": 41}
